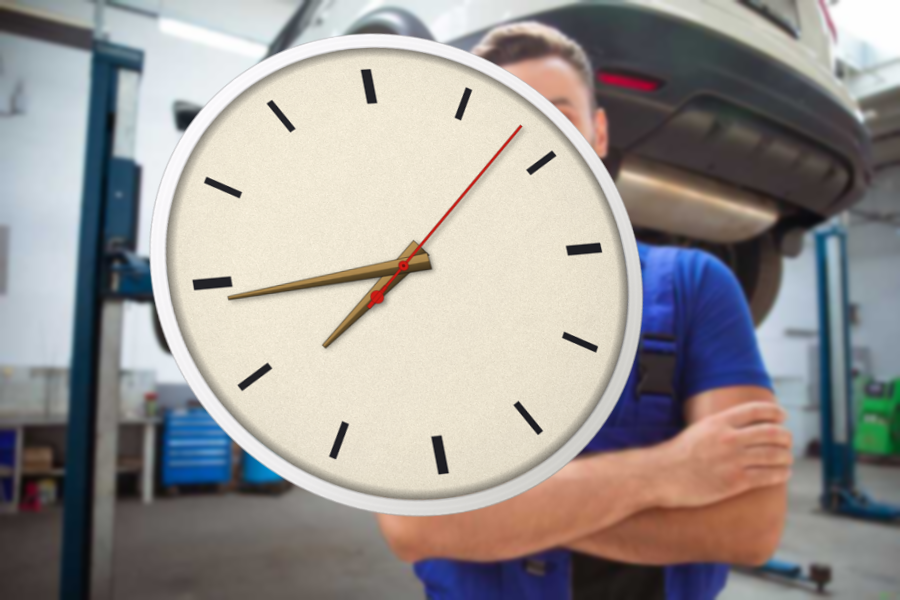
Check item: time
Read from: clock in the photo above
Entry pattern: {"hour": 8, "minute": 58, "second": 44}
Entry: {"hour": 7, "minute": 44, "second": 8}
